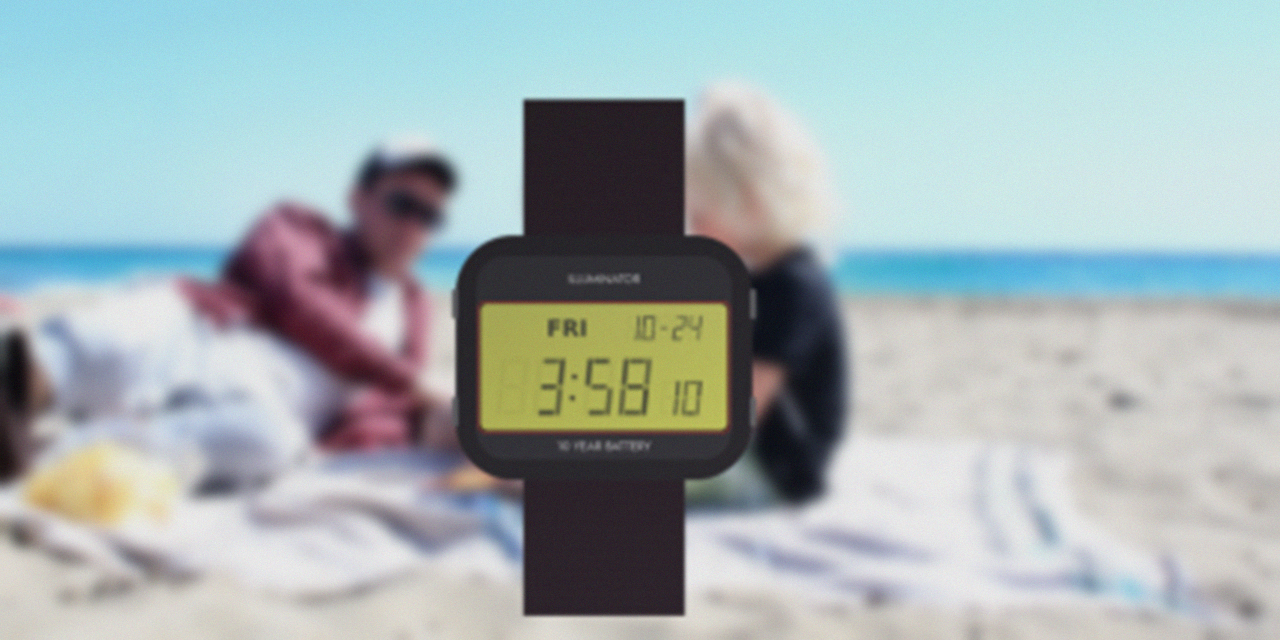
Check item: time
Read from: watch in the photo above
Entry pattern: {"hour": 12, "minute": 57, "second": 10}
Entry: {"hour": 3, "minute": 58, "second": 10}
